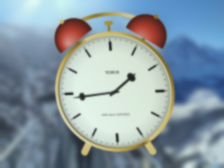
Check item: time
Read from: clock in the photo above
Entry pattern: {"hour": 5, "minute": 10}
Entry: {"hour": 1, "minute": 44}
